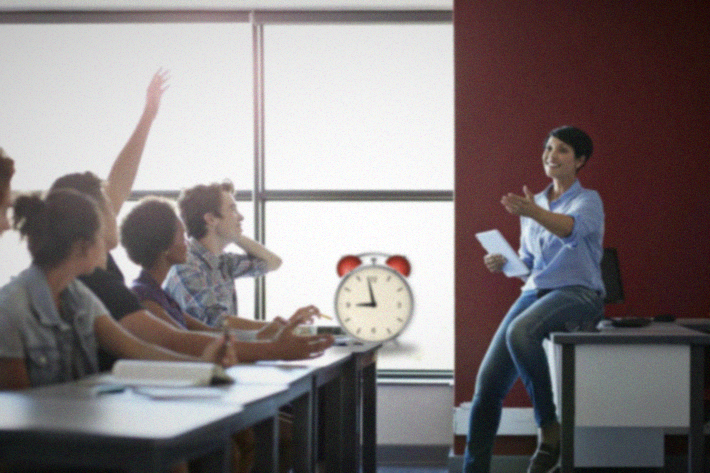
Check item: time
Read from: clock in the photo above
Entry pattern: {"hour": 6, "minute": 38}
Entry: {"hour": 8, "minute": 58}
